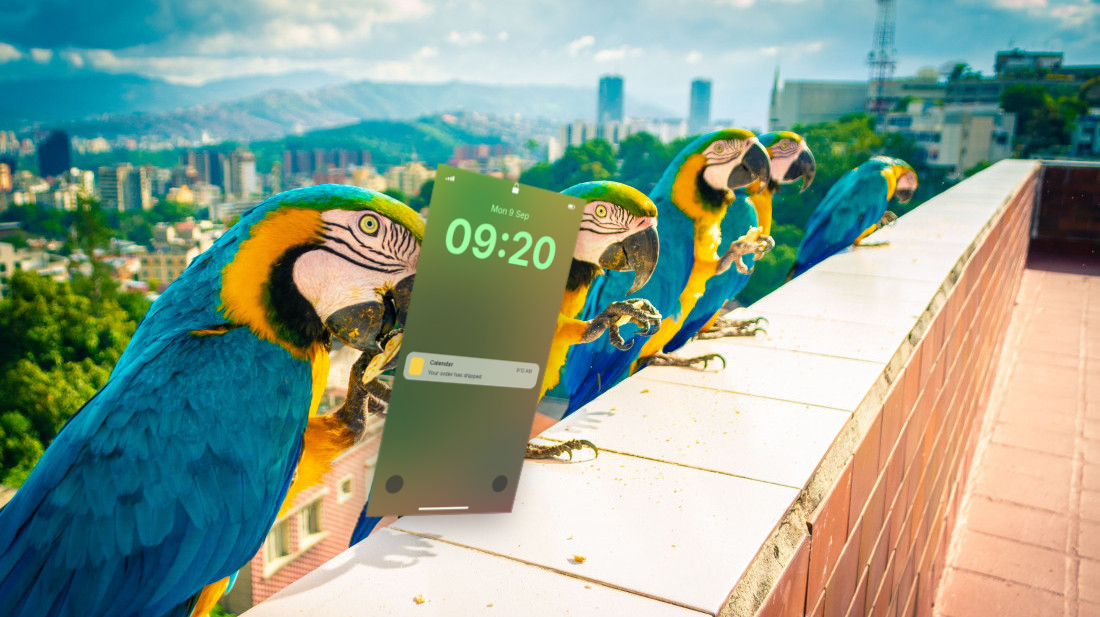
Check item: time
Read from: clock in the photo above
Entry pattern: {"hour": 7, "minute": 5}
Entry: {"hour": 9, "minute": 20}
